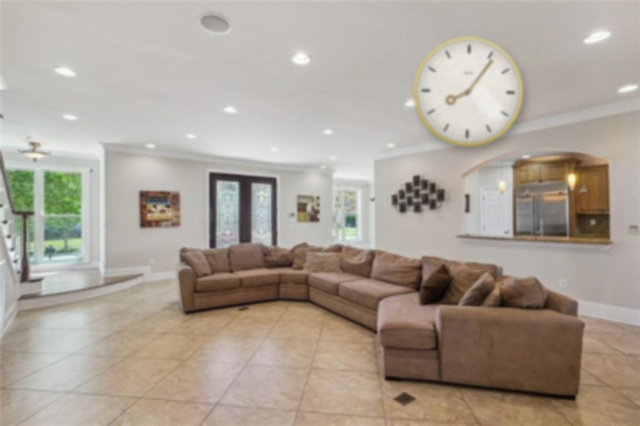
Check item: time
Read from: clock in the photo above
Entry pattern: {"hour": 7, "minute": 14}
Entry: {"hour": 8, "minute": 6}
